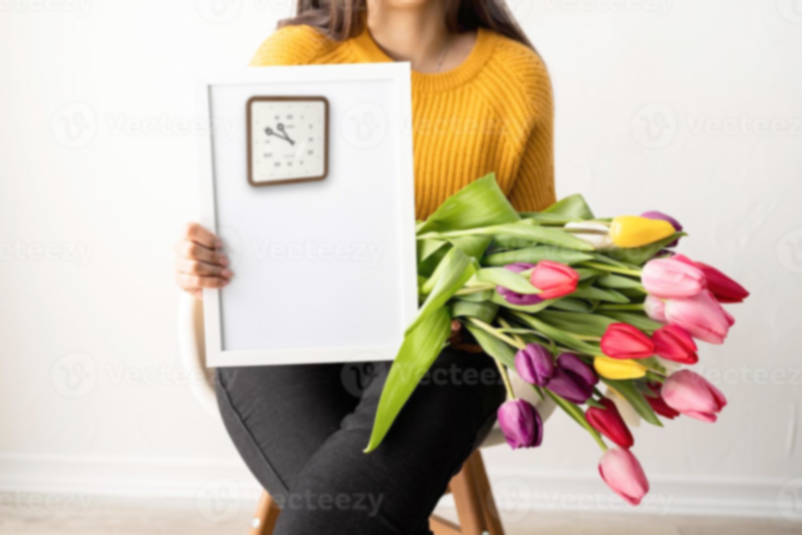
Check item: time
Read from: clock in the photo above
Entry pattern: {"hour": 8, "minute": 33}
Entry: {"hour": 10, "minute": 49}
